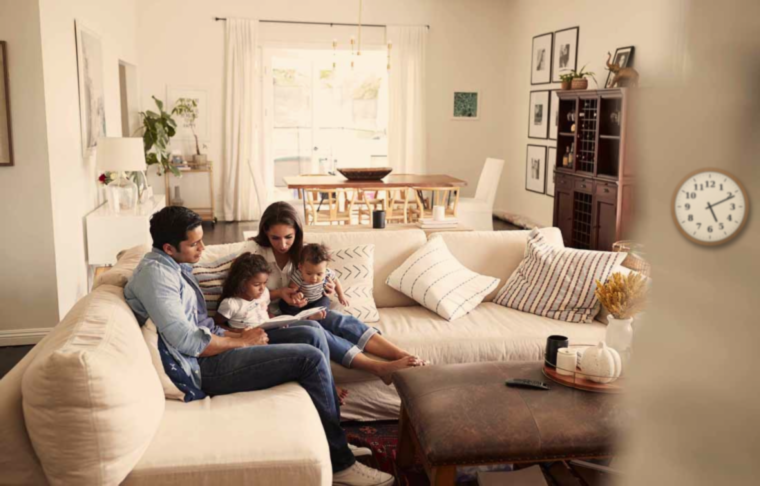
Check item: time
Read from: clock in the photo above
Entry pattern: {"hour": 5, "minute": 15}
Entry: {"hour": 5, "minute": 11}
